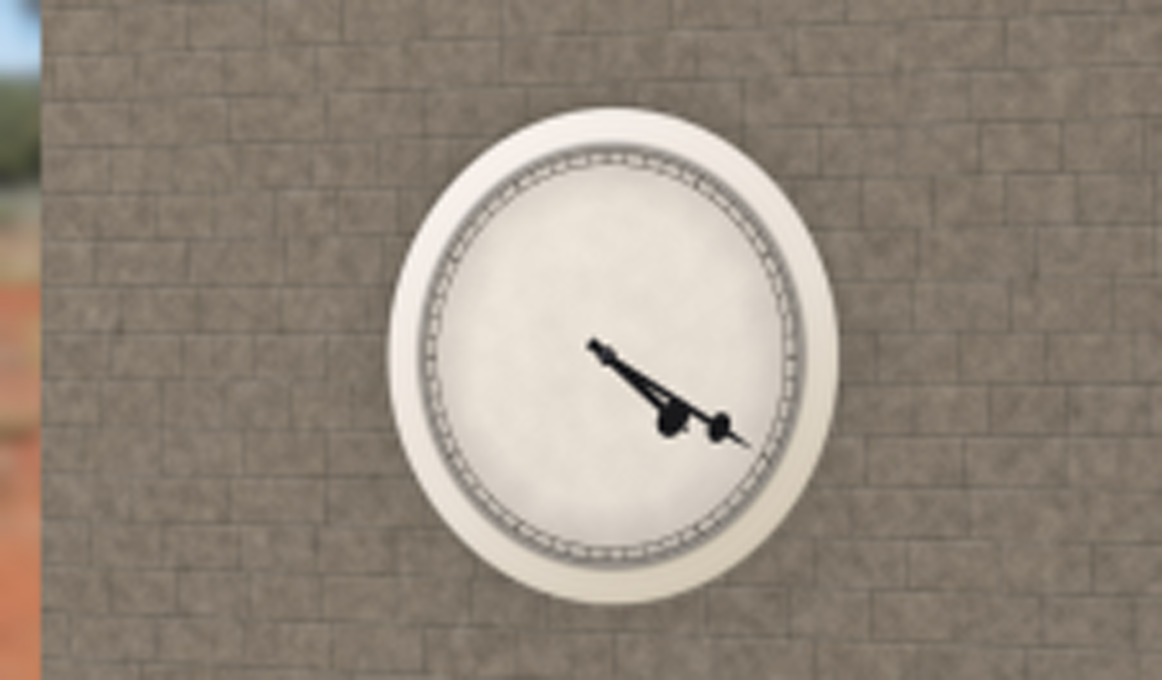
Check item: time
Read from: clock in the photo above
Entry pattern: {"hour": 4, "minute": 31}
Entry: {"hour": 4, "minute": 20}
